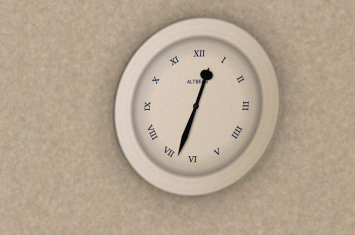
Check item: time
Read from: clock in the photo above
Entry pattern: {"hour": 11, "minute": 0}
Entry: {"hour": 12, "minute": 33}
